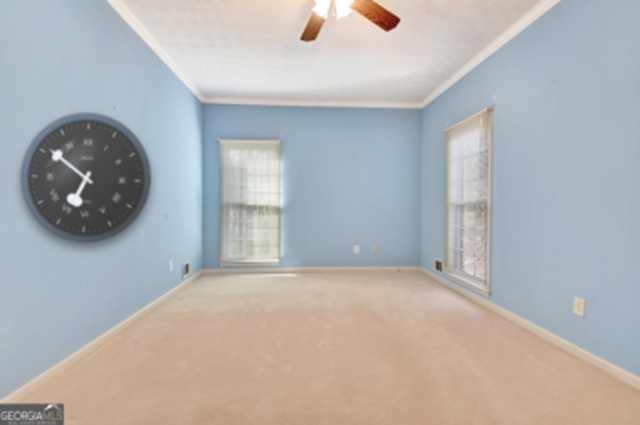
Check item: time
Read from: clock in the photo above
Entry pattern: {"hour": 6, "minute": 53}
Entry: {"hour": 6, "minute": 51}
